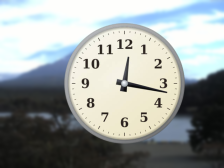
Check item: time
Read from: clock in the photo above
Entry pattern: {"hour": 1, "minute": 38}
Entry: {"hour": 12, "minute": 17}
